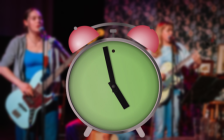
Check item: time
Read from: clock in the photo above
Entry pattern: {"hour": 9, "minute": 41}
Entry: {"hour": 4, "minute": 58}
